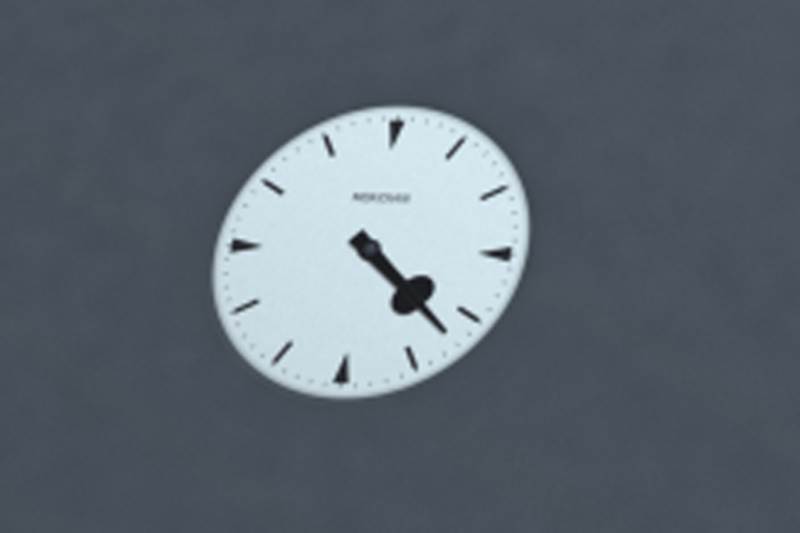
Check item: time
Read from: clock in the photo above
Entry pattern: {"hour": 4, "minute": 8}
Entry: {"hour": 4, "minute": 22}
